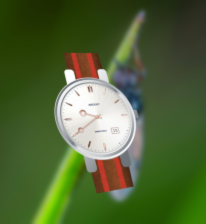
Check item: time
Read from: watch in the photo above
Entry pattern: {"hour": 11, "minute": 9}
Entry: {"hour": 9, "minute": 40}
